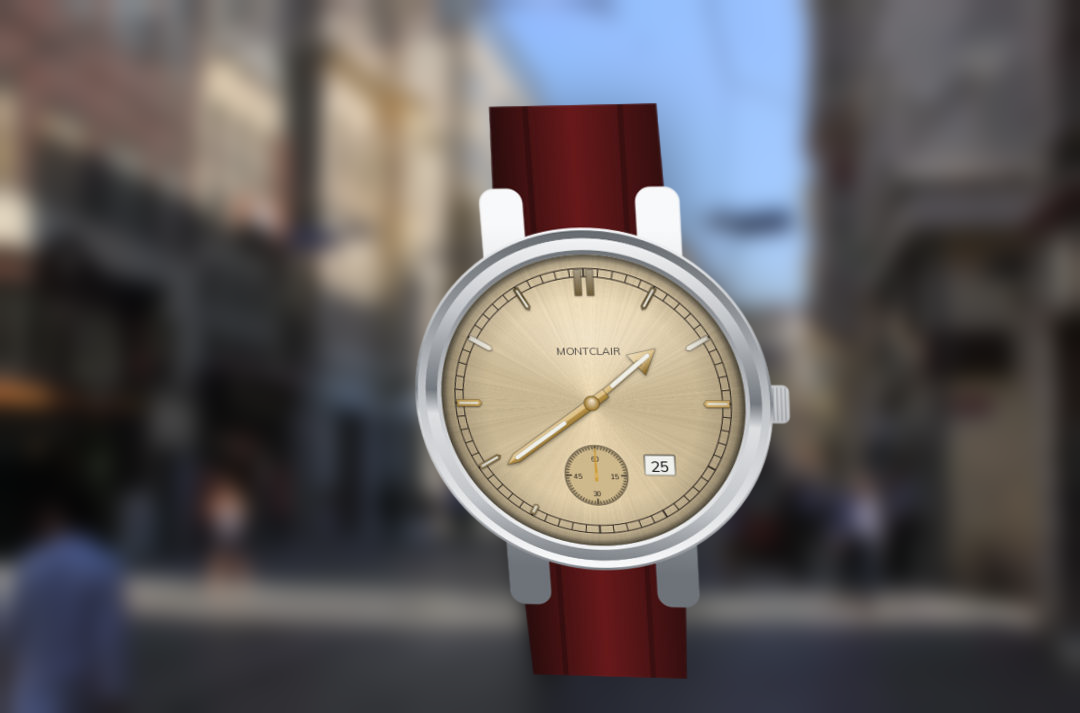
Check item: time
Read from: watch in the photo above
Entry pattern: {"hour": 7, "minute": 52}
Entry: {"hour": 1, "minute": 39}
